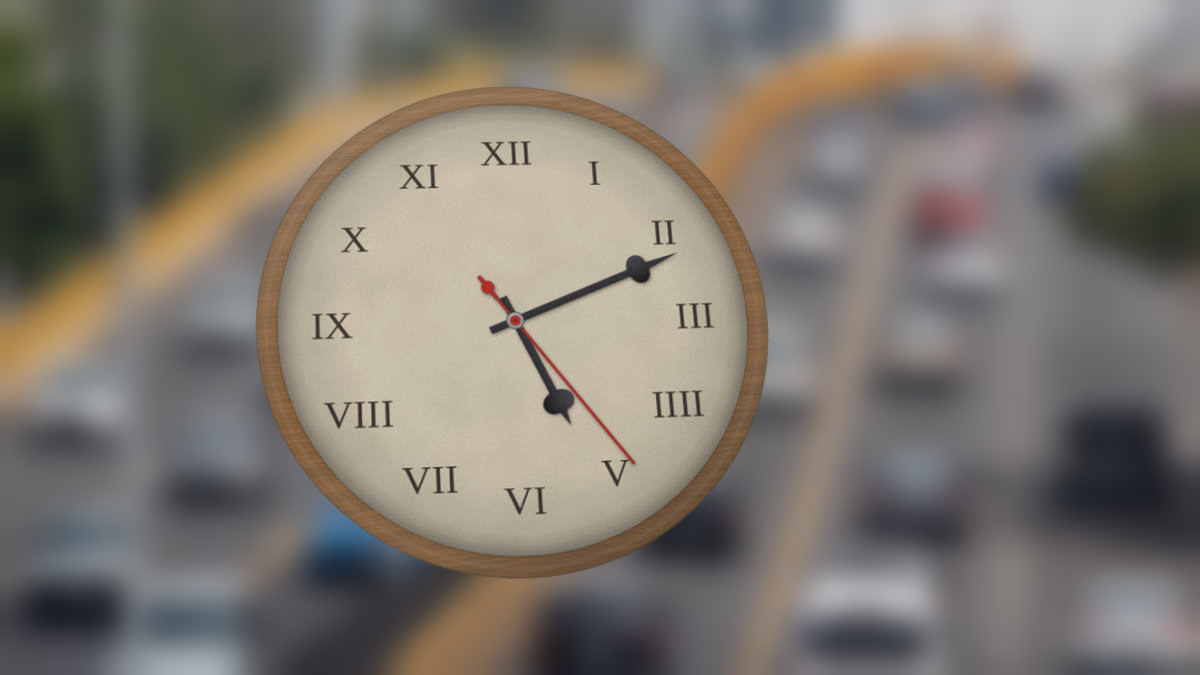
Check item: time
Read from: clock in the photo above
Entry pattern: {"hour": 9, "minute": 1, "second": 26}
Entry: {"hour": 5, "minute": 11, "second": 24}
